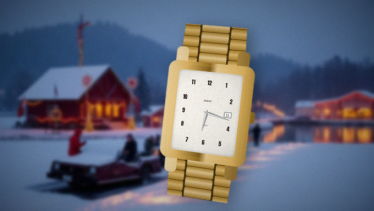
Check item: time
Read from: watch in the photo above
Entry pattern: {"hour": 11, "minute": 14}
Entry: {"hour": 6, "minute": 17}
